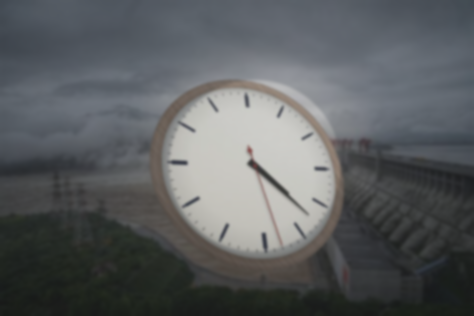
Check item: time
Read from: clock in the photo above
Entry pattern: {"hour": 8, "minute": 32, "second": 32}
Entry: {"hour": 4, "minute": 22, "second": 28}
